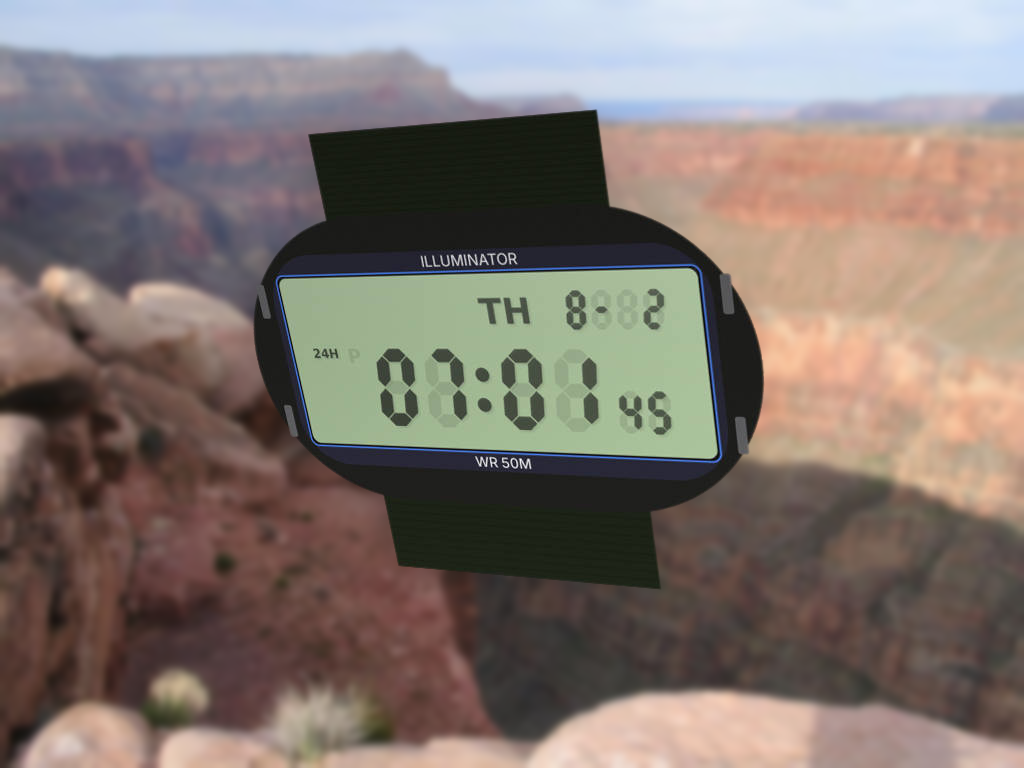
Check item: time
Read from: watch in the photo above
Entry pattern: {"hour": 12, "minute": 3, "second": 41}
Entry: {"hour": 7, "minute": 1, "second": 45}
